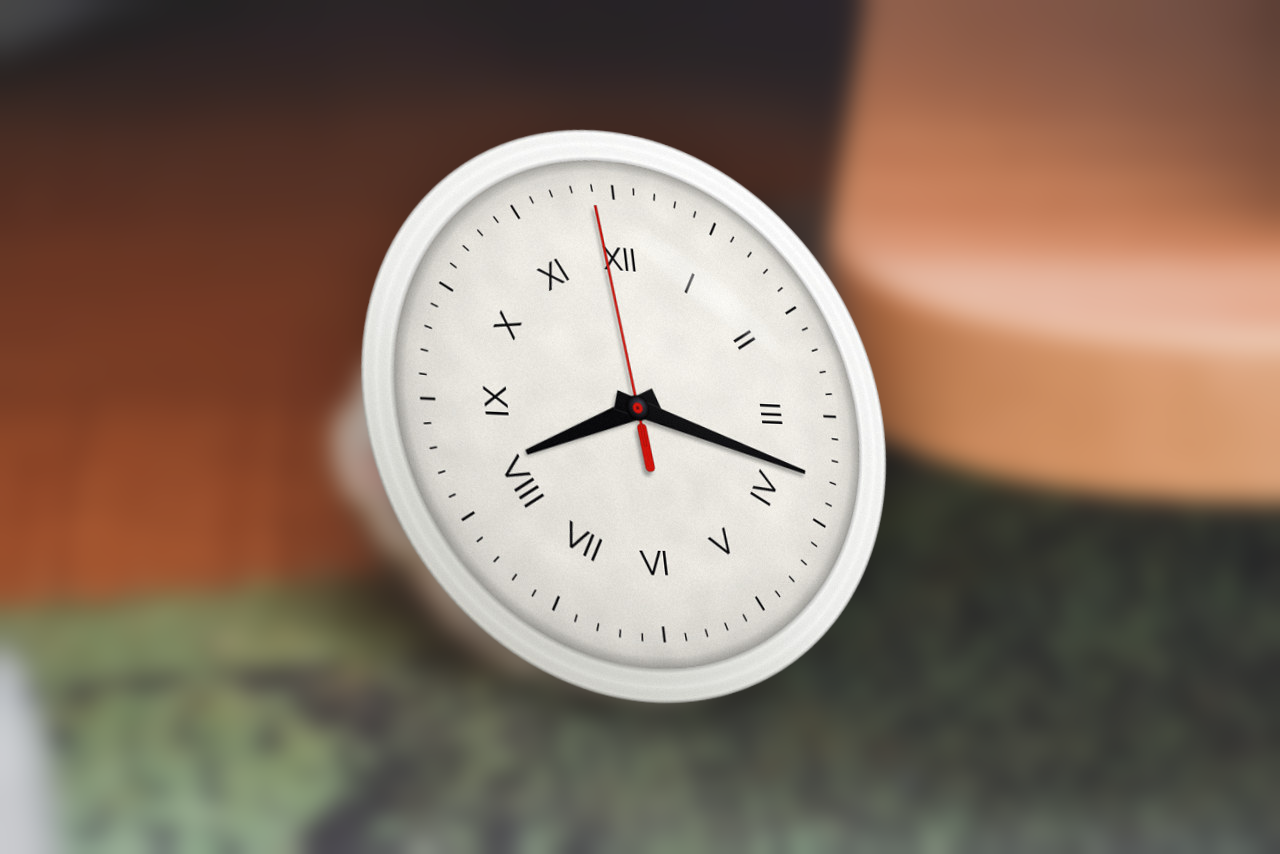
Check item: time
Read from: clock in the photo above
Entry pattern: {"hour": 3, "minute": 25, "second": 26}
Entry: {"hour": 8, "minute": 17, "second": 59}
